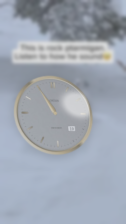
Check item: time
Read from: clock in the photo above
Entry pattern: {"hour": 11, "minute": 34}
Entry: {"hour": 10, "minute": 55}
